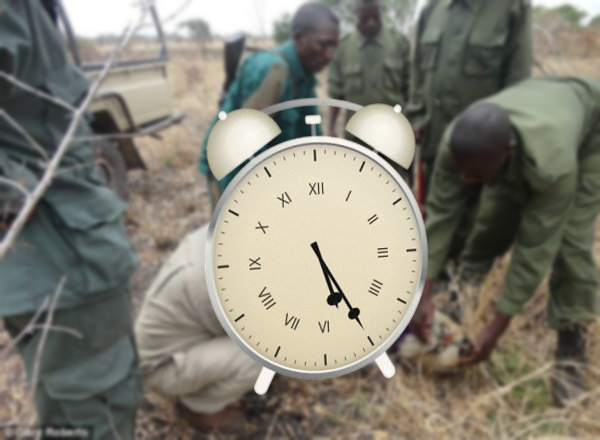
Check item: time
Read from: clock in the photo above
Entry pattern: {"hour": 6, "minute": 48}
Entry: {"hour": 5, "minute": 25}
